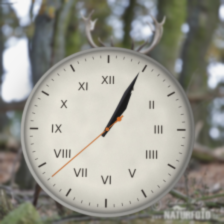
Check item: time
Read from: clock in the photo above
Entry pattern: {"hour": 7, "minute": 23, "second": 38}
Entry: {"hour": 1, "minute": 4, "second": 38}
